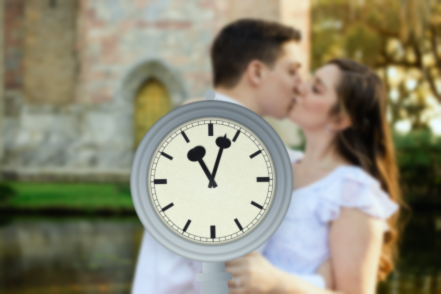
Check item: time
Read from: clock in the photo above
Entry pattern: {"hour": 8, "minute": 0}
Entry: {"hour": 11, "minute": 3}
